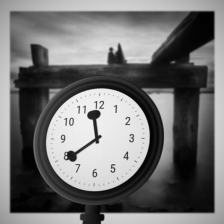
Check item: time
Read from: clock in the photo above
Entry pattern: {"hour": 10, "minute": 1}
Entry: {"hour": 11, "minute": 39}
